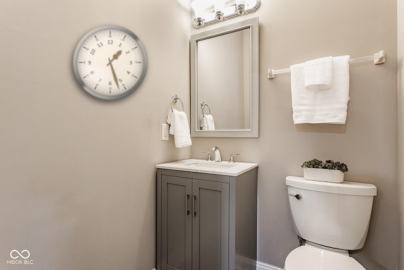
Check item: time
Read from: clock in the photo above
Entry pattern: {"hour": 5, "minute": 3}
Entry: {"hour": 1, "minute": 27}
